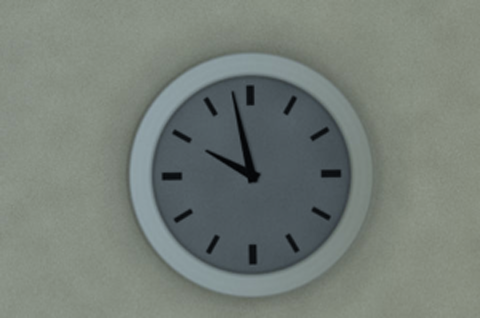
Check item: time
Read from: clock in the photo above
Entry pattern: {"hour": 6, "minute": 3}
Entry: {"hour": 9, "minute": 58}
